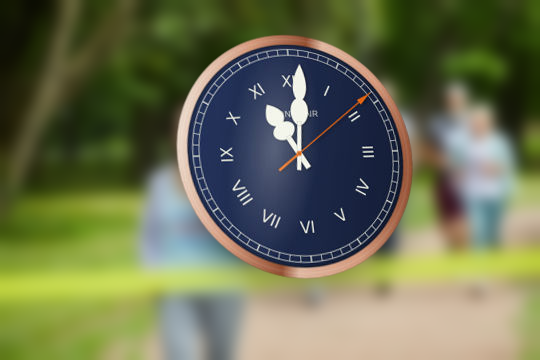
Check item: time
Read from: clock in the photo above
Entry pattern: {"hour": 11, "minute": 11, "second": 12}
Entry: {"hour": 11, "minute": 1, "second": 9}
